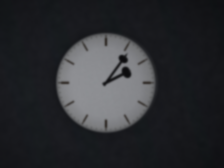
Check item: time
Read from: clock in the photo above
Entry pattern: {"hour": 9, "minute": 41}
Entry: {"hour": 2, "minute": 6}
